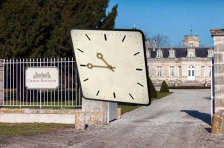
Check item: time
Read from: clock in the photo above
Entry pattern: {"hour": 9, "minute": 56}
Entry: {"hour": 10, "minute": 45}
